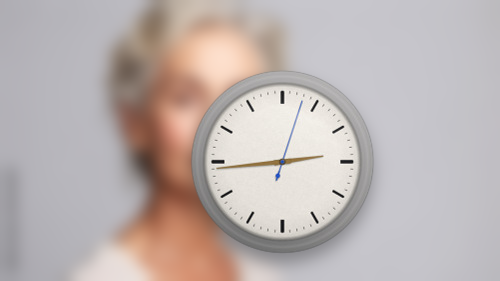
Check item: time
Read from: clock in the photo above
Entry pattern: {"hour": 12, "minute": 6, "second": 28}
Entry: {"hour": 2, "minute": 44, "second": 3}
